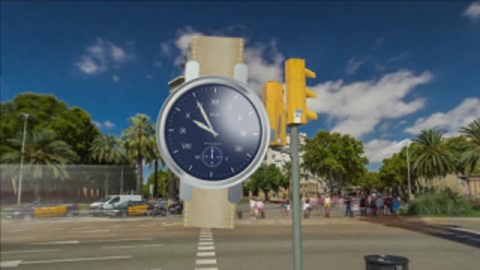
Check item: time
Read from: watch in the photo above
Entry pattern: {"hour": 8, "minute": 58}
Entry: {"hour": 9, "minute": 55}
